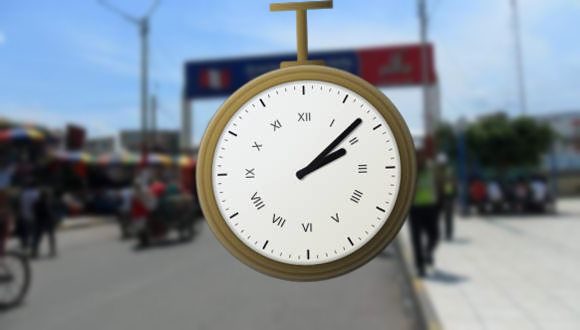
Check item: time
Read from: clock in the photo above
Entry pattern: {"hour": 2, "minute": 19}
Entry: {"hour": 2, "minute": 8}
